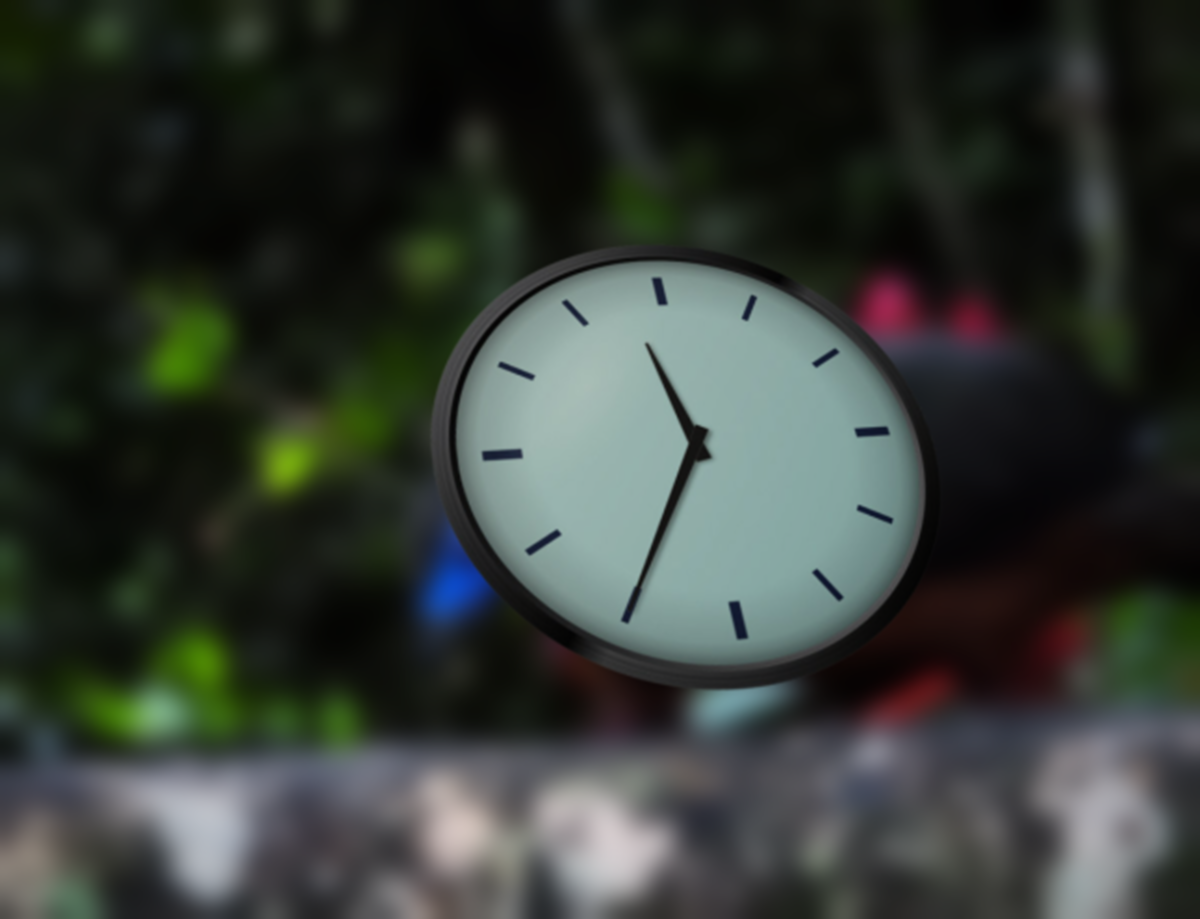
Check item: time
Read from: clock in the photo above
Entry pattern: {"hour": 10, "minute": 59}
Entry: {"hour": 11, "minute": 35}
